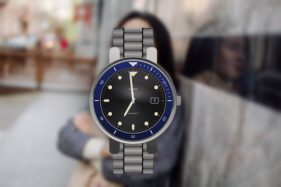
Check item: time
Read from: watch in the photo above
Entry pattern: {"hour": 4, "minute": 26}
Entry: {"hour": 6, "minute": 59}
